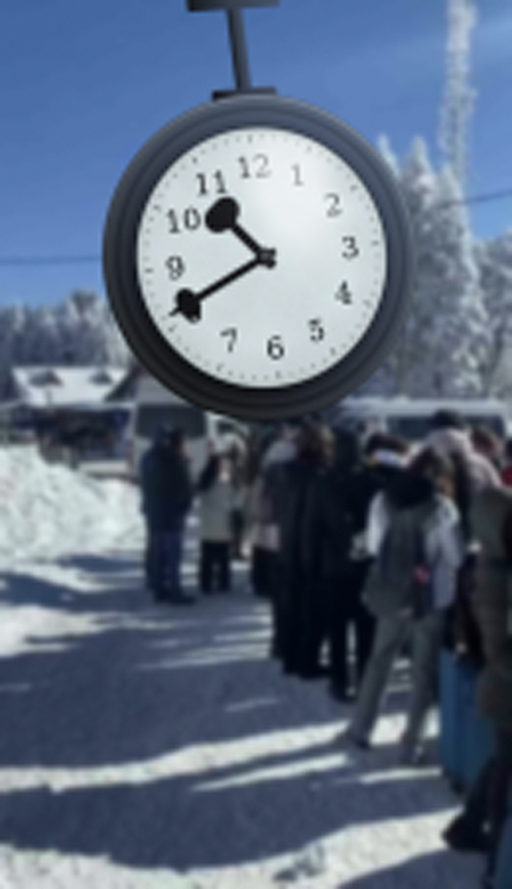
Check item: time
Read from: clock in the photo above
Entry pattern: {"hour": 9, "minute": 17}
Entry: {"hour": 10, "minute": 41}
